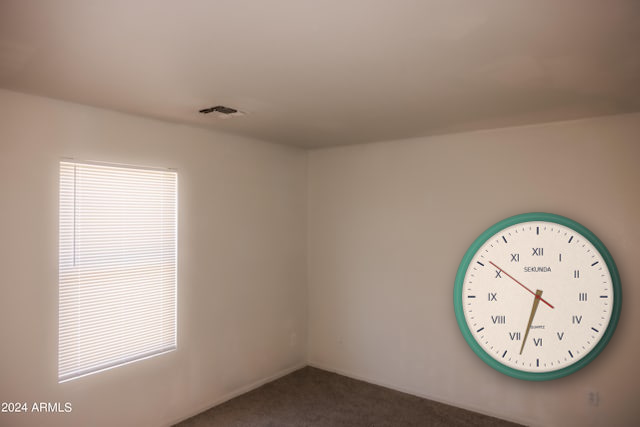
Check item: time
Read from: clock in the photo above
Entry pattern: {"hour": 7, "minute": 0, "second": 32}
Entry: {"hour": 6, "minute": 32, "second": 51}
